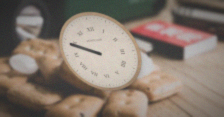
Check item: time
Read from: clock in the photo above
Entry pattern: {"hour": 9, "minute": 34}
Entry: {"hour": 9, "minute": 49}
